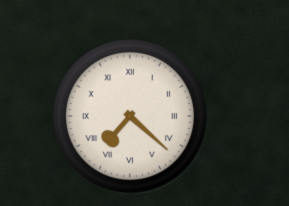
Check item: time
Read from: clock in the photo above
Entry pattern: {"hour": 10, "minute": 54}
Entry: {"hour": 7, "minute": 22}
